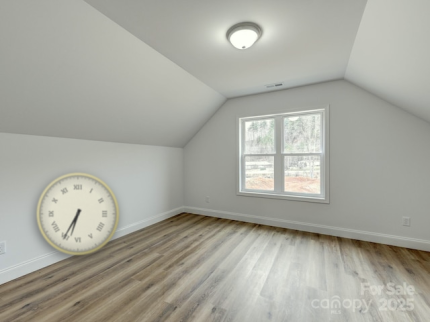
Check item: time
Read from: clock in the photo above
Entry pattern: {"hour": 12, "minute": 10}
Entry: {"hour": 6, "minute": 35}
